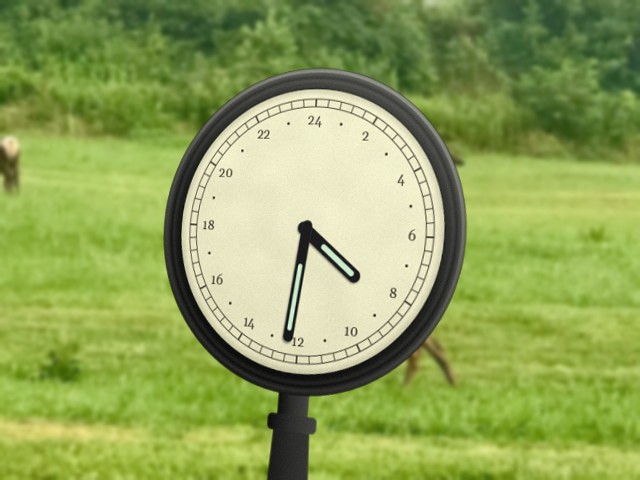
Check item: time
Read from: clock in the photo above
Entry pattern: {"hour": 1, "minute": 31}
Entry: {"hour": 8, "minute": 31}
